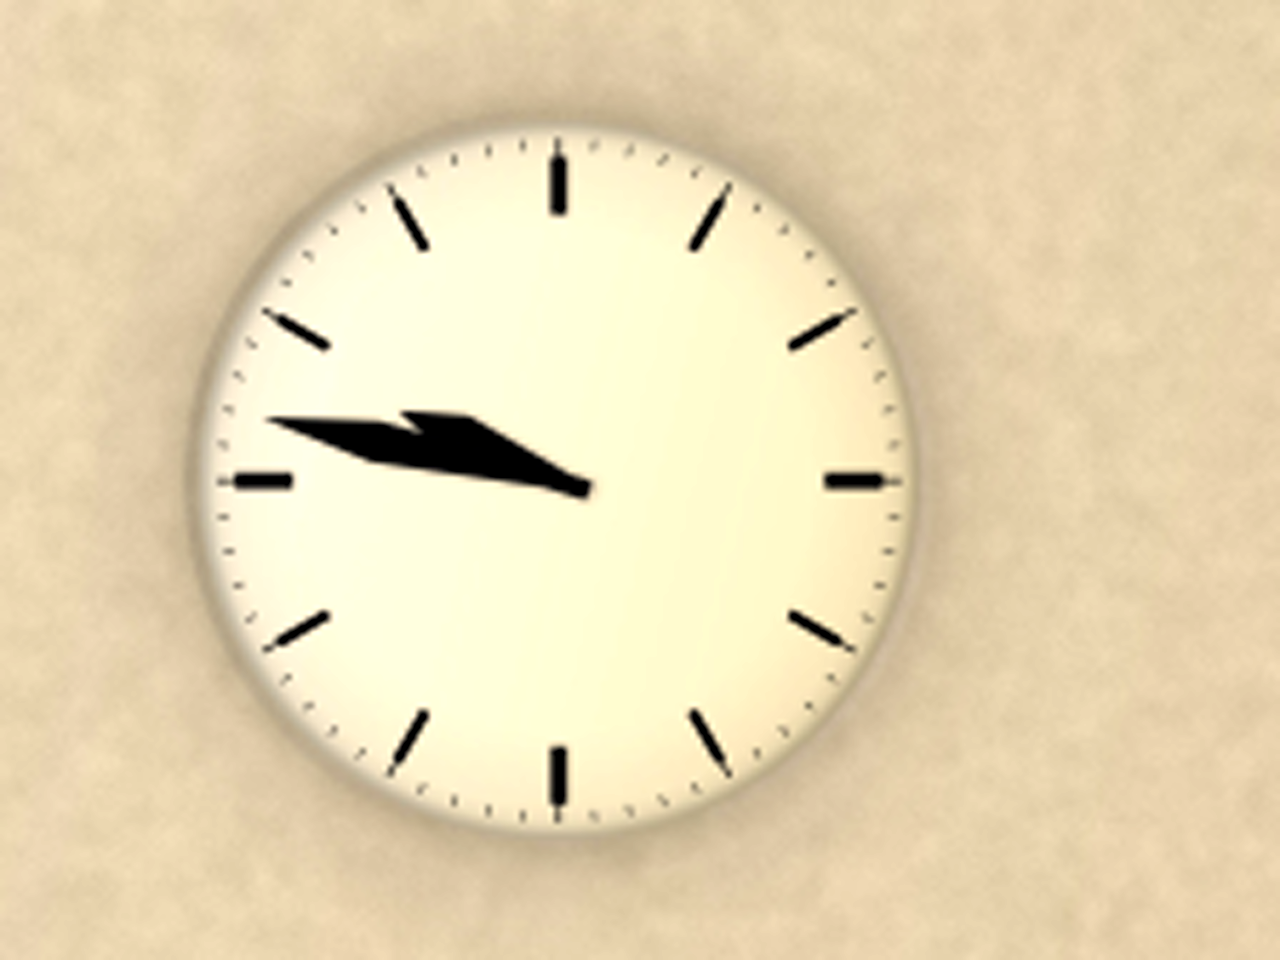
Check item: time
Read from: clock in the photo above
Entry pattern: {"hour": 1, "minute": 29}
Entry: {"hour": 9, "minute": 47}
